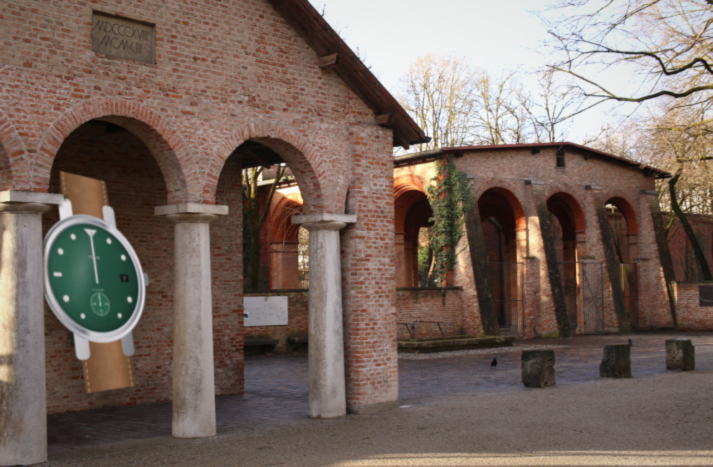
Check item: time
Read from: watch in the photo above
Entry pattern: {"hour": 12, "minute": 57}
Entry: {"hour": 12, "minute": 0}
